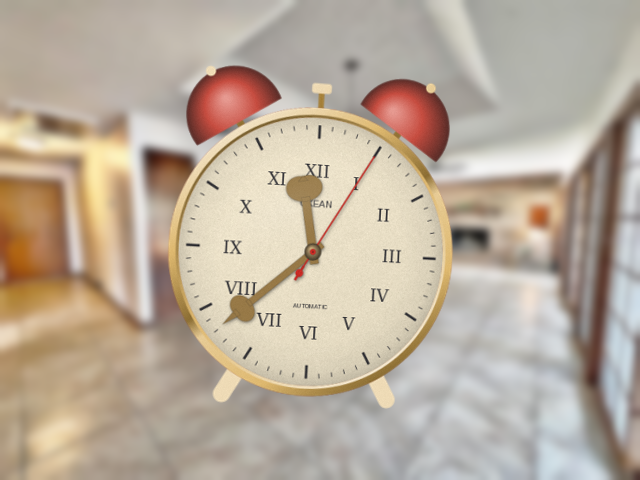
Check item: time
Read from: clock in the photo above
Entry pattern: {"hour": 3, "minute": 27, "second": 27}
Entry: {"hour": 11, "minute": 38, "second": 5}
